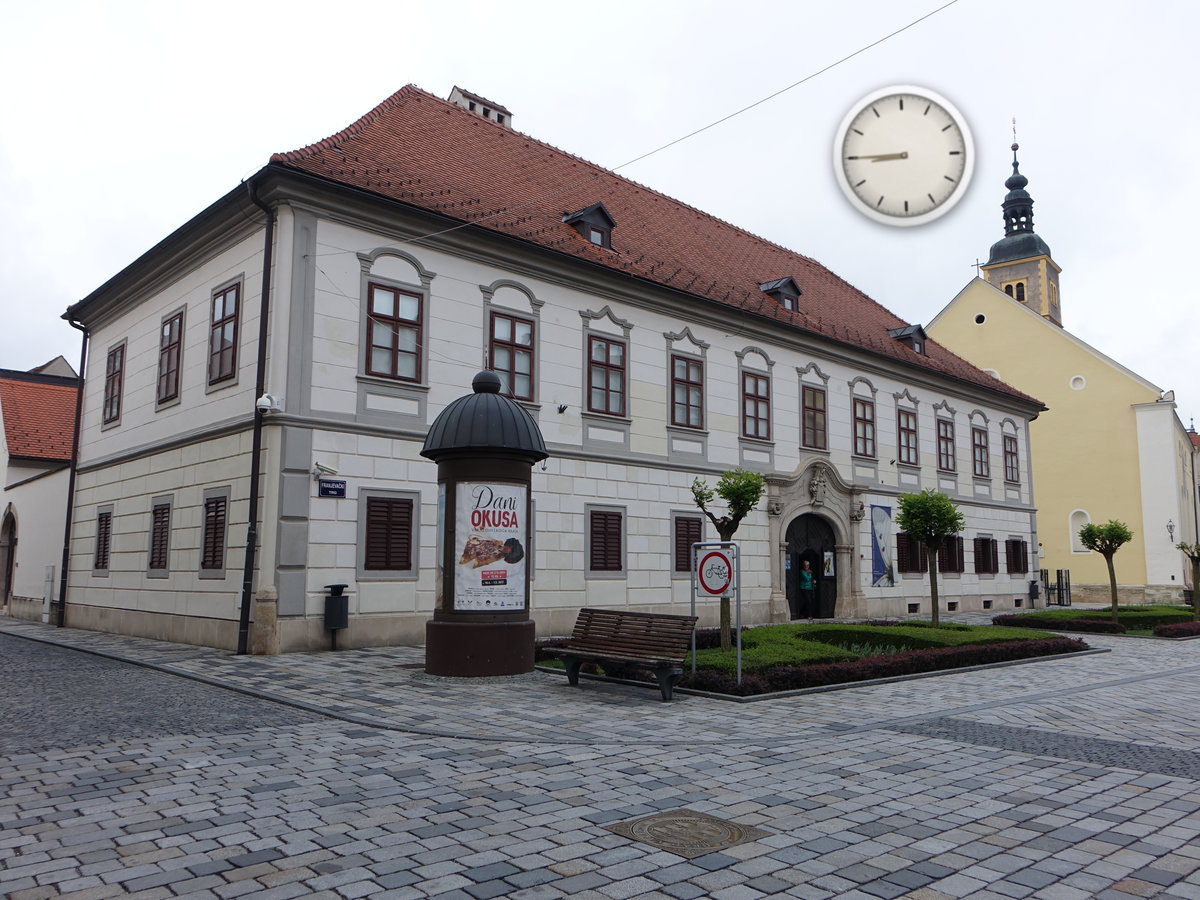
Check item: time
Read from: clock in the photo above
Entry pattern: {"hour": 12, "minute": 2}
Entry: {"hour": 8, "minute": 45}
